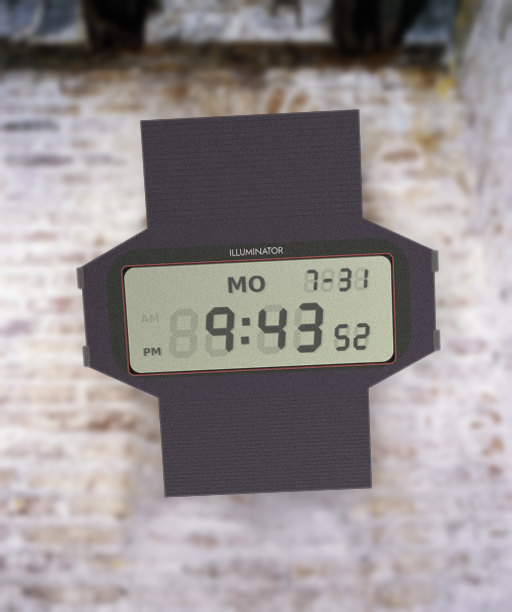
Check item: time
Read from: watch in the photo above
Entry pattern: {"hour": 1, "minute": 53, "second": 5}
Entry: {"hour": 9, "minute": 43, "second": 52}
